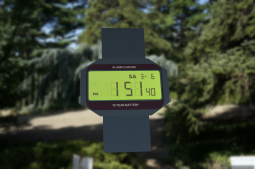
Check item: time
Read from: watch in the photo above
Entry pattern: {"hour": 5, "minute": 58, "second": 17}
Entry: {"hour": 1, "minute": 51, "second": 40}
